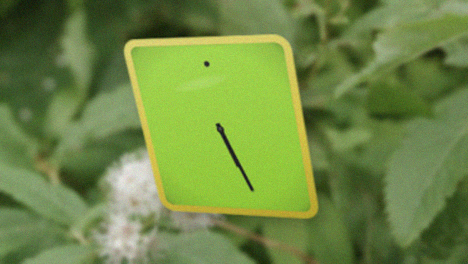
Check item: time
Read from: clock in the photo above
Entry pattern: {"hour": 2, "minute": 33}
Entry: {"hour": 5, "minute": 27}
